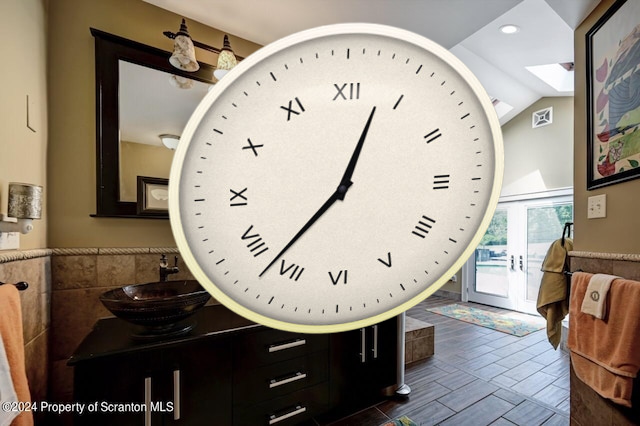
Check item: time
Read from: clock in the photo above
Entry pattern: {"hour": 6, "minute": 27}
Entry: {"hour": 12, "minute": 37}
